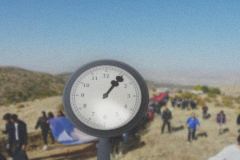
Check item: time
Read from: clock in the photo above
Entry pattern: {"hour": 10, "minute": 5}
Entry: {"hour": 1, "minute": 6}
